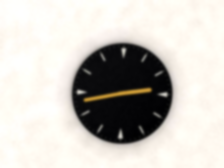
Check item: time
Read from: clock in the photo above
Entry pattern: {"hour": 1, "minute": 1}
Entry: {"hour": 2, "minute": 43}
